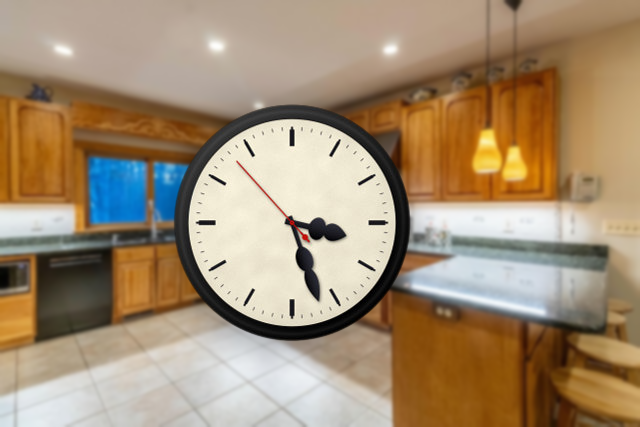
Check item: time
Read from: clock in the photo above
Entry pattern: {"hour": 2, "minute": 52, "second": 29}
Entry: {"hour": 3, "minute": 26, "second": 53}
